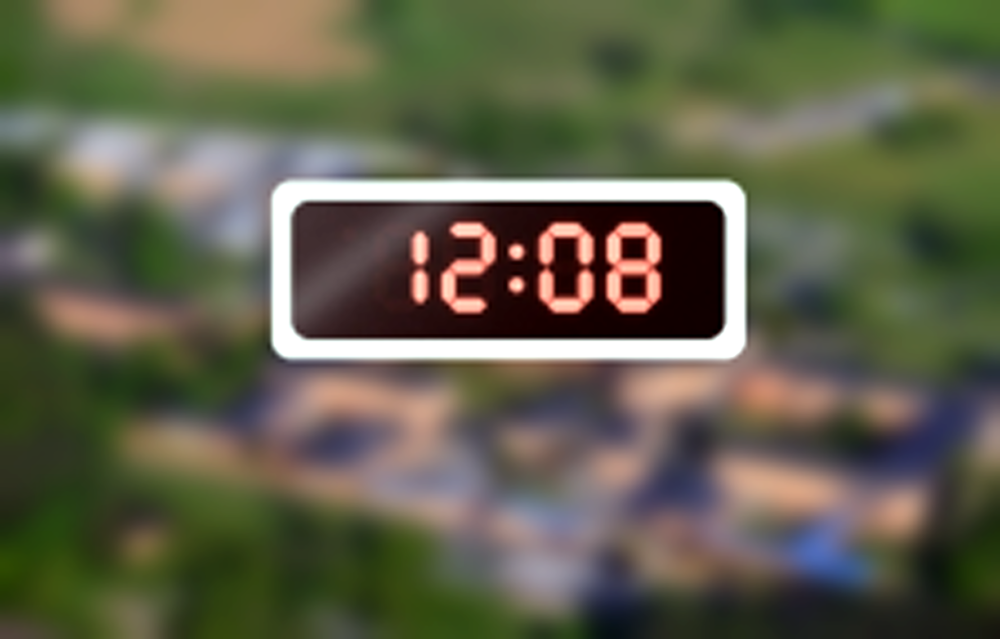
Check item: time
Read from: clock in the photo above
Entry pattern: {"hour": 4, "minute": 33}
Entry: {"hour": 12, "minute": 8}
